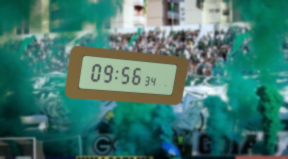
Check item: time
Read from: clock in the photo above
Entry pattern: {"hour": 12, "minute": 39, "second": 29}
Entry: {"hour": 9, "minute": 56, "second": 34}
